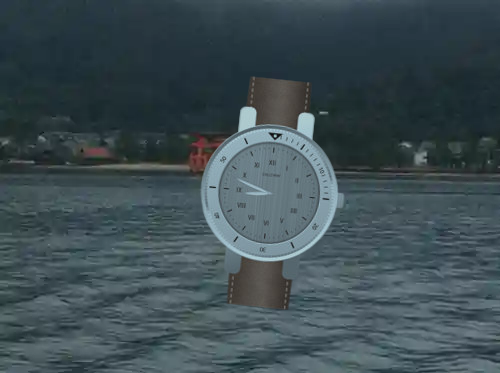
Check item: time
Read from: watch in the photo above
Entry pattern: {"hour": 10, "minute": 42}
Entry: {"hour": 8, "minute": 48}
